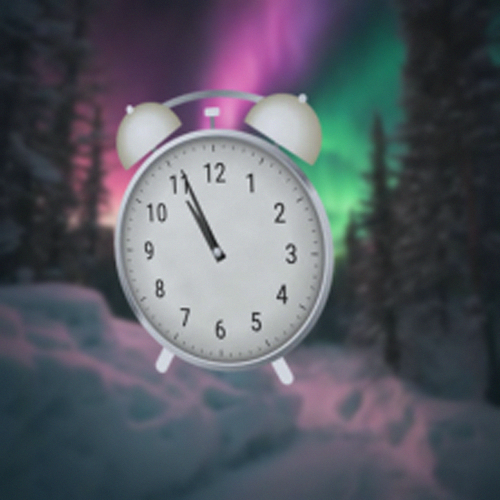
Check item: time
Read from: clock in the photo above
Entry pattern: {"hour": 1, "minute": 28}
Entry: {"hour": 10, "minute": 56}
